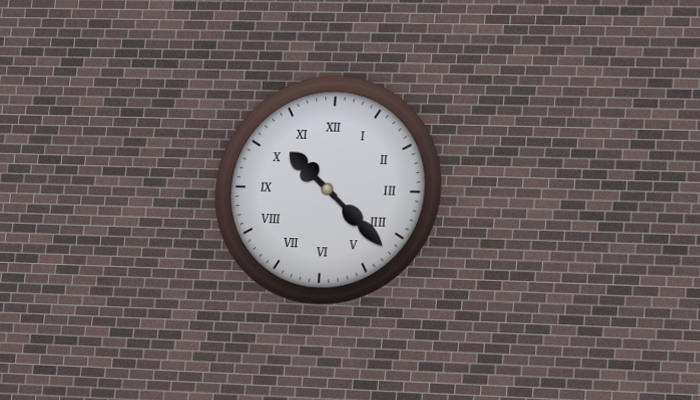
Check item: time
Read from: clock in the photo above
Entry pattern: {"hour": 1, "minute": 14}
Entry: {"hour": 10, "minute": 22}
